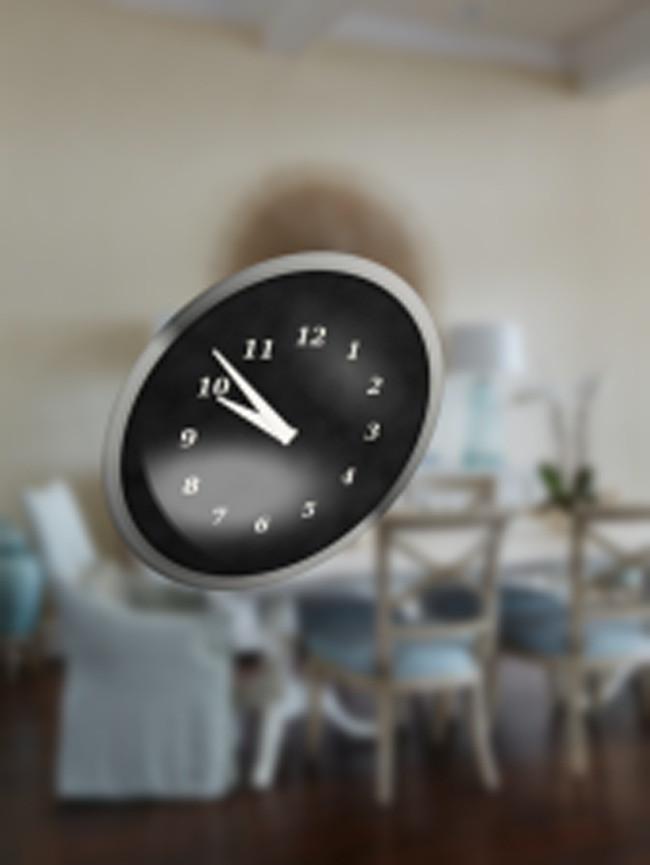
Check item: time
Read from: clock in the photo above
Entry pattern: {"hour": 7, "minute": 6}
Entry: {"hour": 9, "minute": 52}
